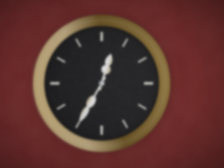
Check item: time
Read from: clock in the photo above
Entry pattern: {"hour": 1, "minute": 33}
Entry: {"hour": 12, "minute": 35}
